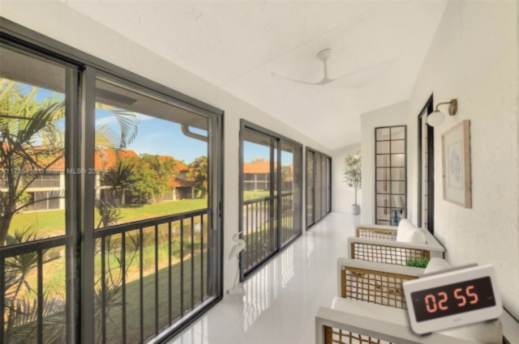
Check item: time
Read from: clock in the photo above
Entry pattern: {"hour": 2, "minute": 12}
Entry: {"hour": 2, "minute": 55}
